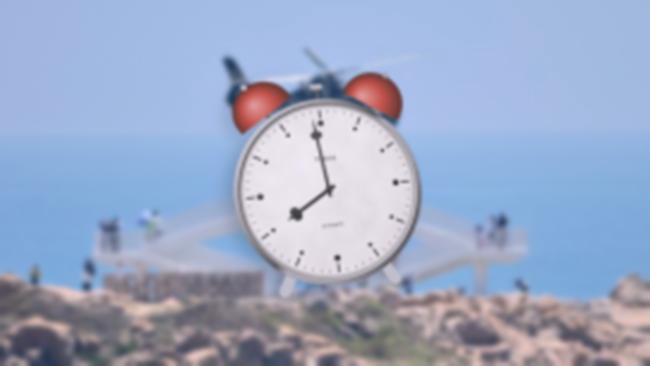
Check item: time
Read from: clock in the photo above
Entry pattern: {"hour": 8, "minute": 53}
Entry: {"hour": 7, "minute": 59}
